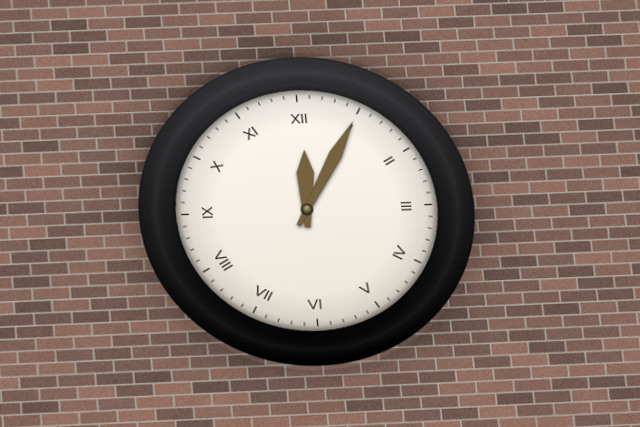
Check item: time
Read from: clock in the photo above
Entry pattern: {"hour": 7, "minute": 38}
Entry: {"hour": 12, "minute": 5}
